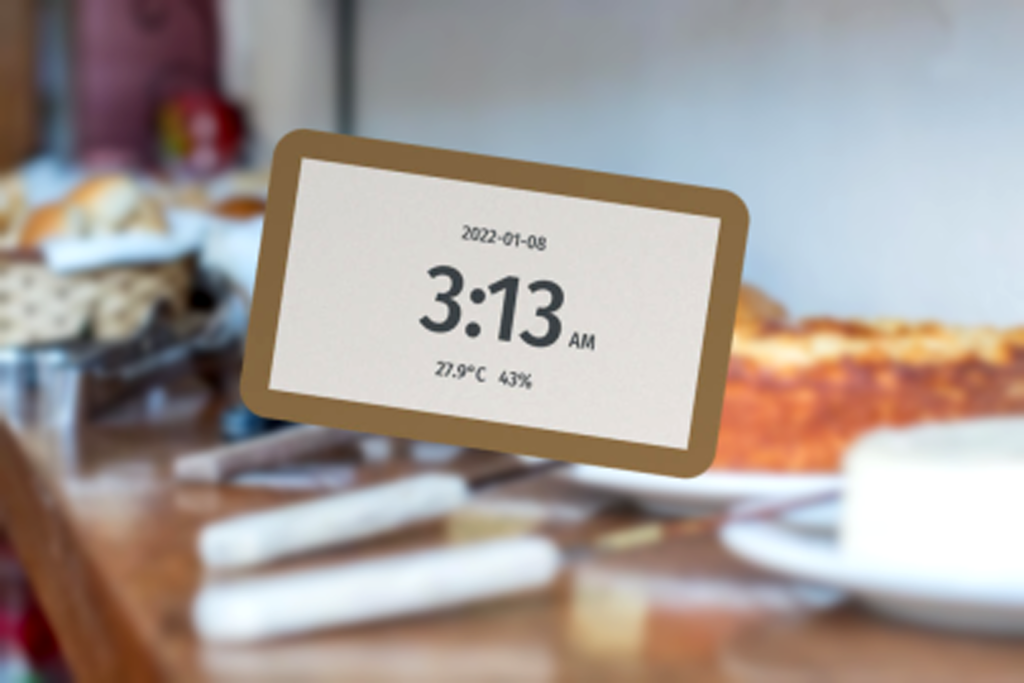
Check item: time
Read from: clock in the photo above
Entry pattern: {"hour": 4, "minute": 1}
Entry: {"hour": 3, "minute": 13}
